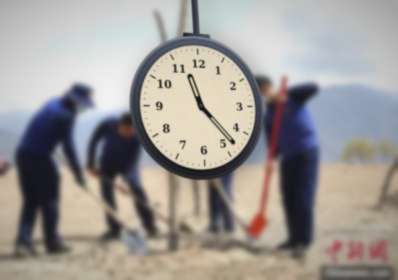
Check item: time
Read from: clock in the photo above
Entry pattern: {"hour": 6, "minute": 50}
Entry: {"hour": 11, "minute": 23}
